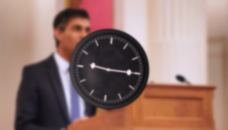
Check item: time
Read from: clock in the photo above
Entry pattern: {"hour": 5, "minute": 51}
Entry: {"hour": 9, "minute": 15}
